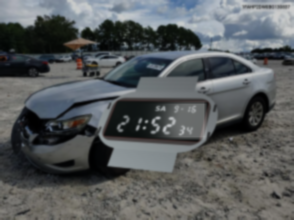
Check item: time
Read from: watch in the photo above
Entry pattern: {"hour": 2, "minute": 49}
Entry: {"hour": 21, "minute": 52}
